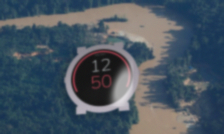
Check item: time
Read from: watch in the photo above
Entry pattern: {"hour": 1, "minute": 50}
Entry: {"hour": 12, "minute": 50}
